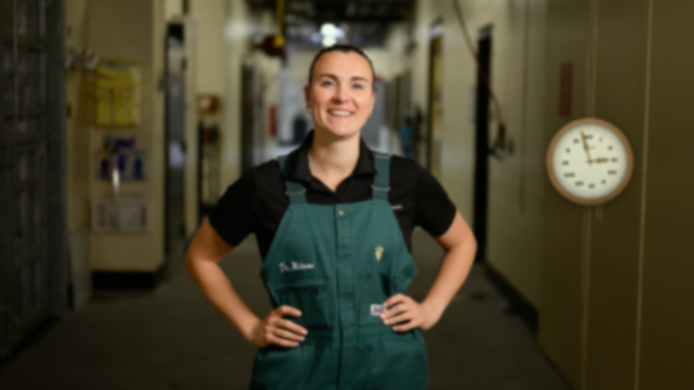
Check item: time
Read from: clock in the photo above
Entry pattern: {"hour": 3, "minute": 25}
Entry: {"hour": 2, "minute": 58}
